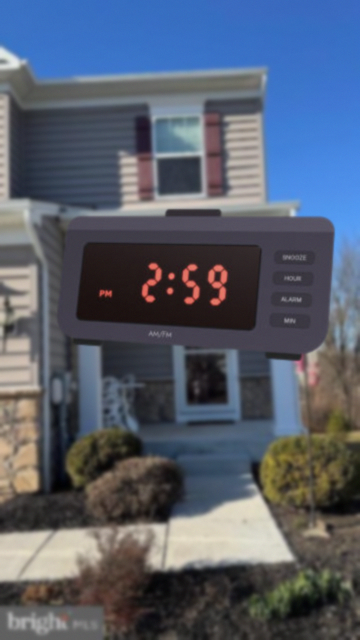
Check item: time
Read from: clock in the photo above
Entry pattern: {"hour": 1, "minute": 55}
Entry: {"hour": 2, "minute": 59}
